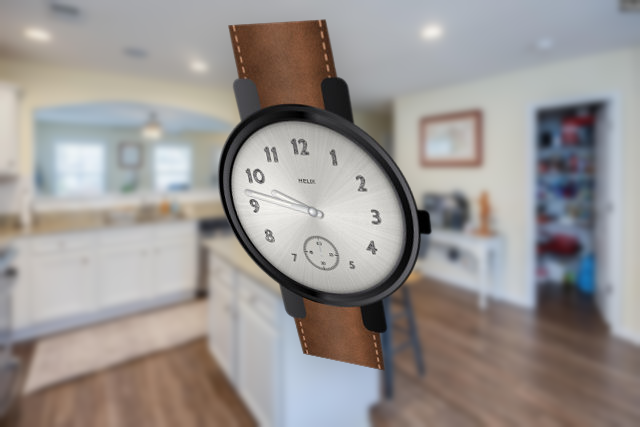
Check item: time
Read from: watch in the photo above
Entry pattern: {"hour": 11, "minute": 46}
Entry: {"hour": 9, "minute": 47}
